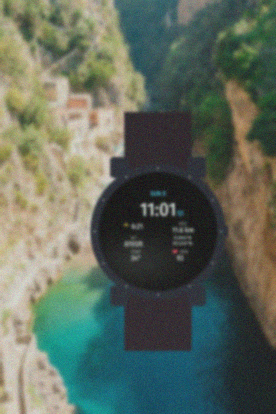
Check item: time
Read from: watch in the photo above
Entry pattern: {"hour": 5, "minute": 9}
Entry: {"hour": 11, "minute": 1}
